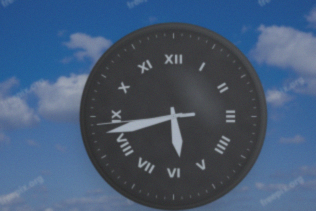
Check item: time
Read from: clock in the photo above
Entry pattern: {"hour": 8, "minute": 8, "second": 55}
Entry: {"hour": 5, "minute": 42, "second": 44}
